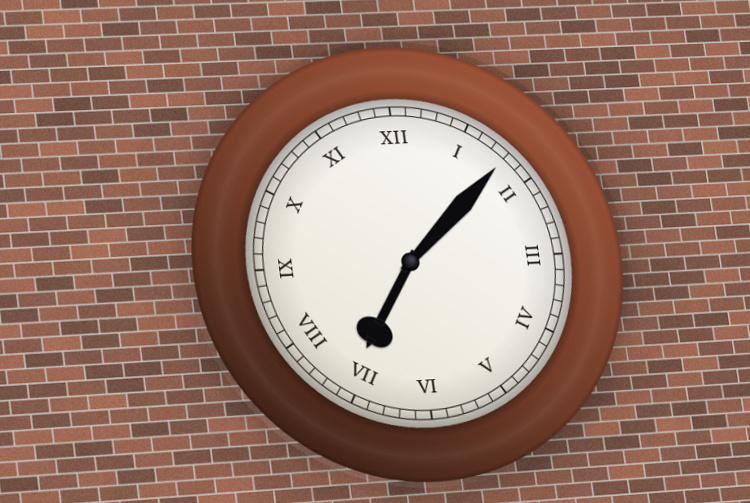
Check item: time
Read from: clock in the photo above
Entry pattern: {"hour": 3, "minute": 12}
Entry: {"hour": 7, "minute": 8}
